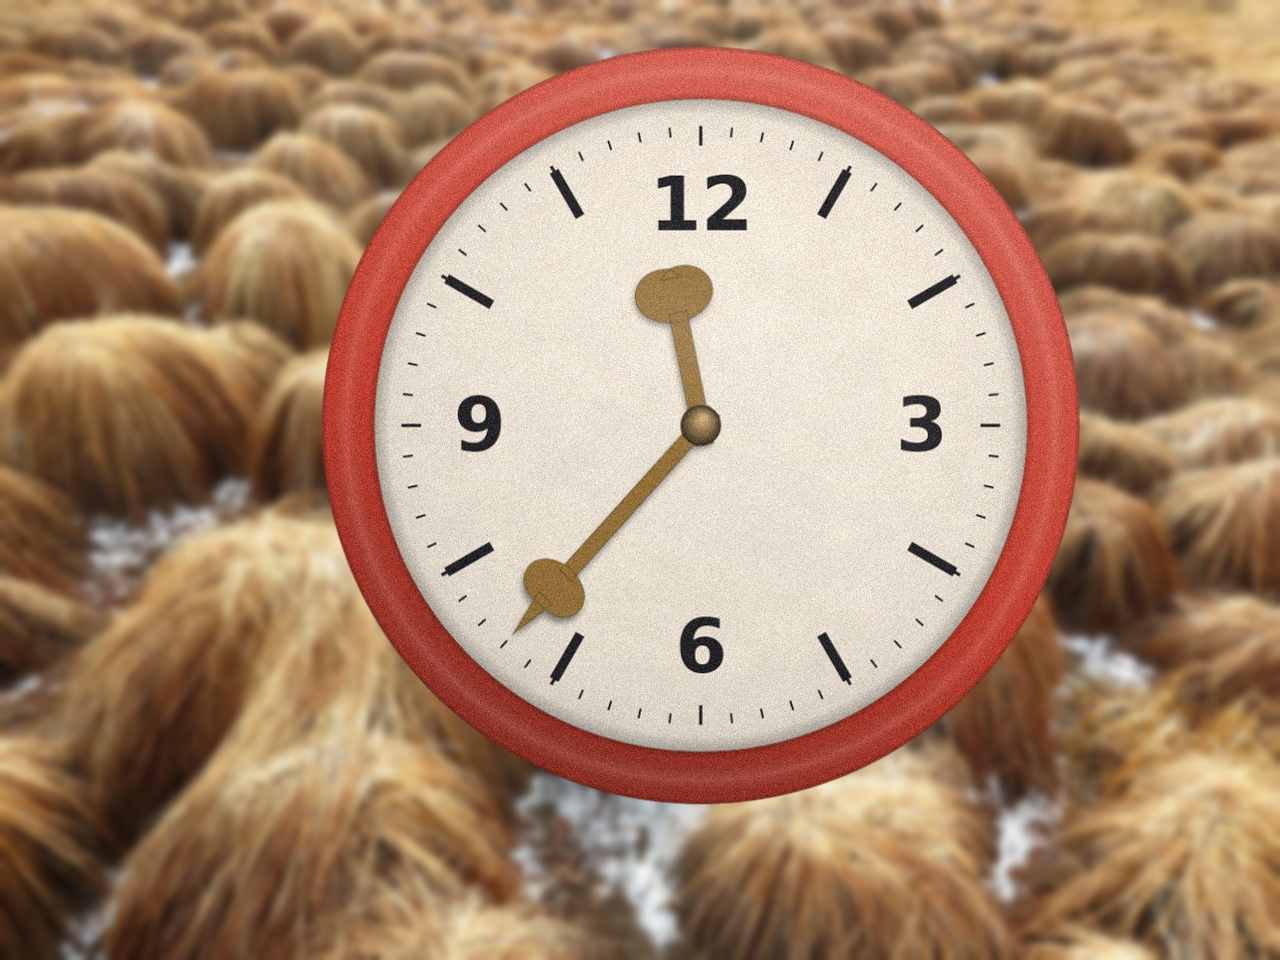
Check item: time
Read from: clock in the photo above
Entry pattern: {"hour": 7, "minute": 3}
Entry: {"hour": 11, "minute": 37}
